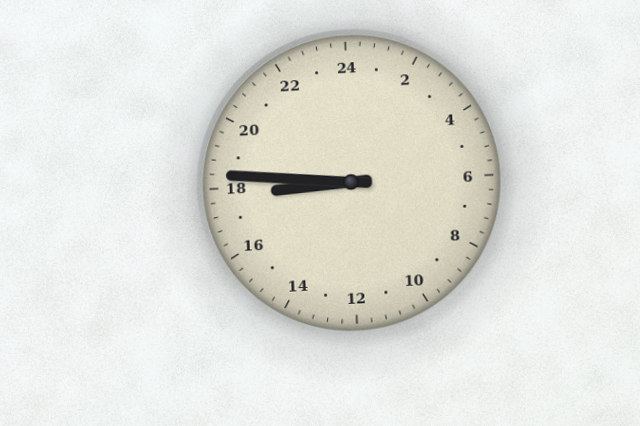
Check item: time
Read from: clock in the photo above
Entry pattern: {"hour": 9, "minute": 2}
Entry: {"hour": 17, "minute": 46}
